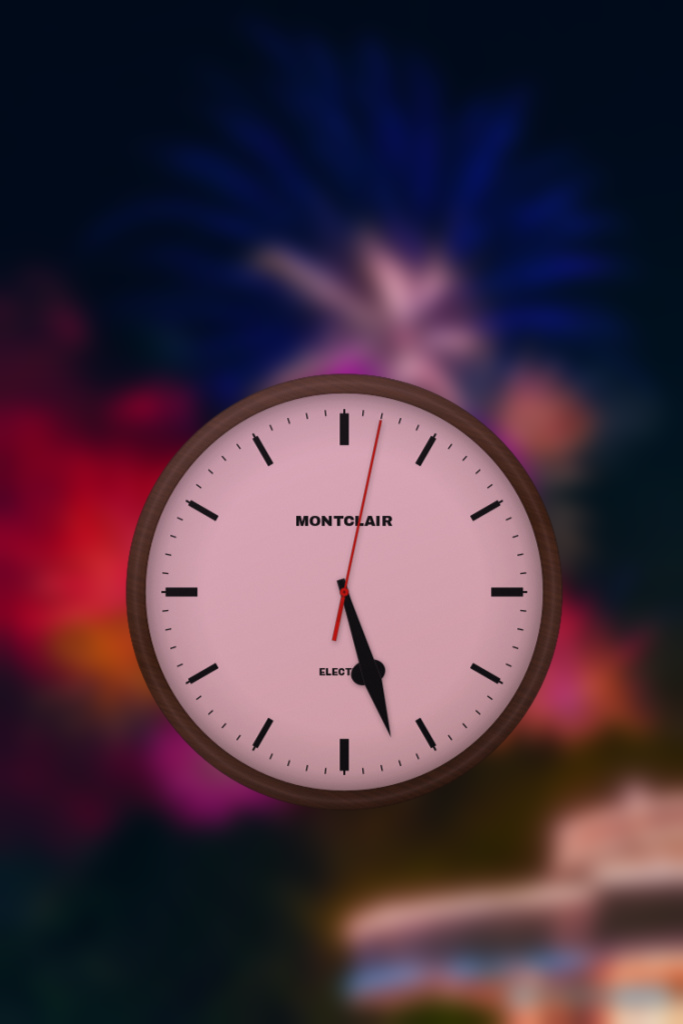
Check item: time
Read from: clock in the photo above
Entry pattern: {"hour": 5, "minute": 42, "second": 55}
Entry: {"hour": 5, "minute": 27, "second": 2}
